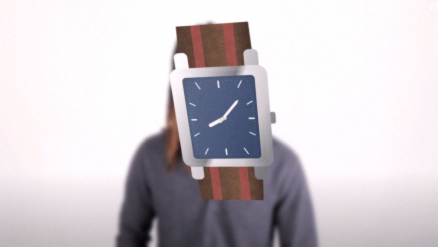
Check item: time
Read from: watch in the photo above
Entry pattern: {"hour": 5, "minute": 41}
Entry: {"hour": 8, "minute": 7}
